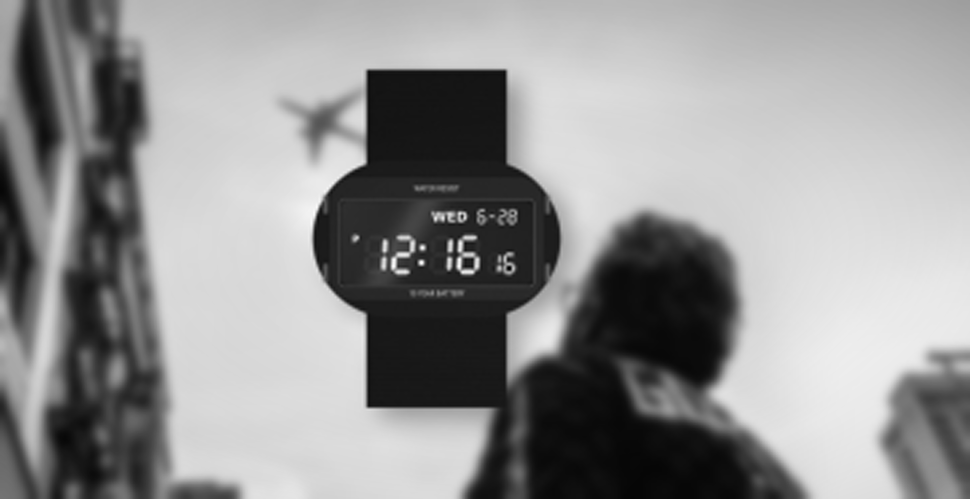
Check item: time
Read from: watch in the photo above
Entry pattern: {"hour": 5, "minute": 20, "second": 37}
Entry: {"hour": 12, "minute": 16, "second": 16}
